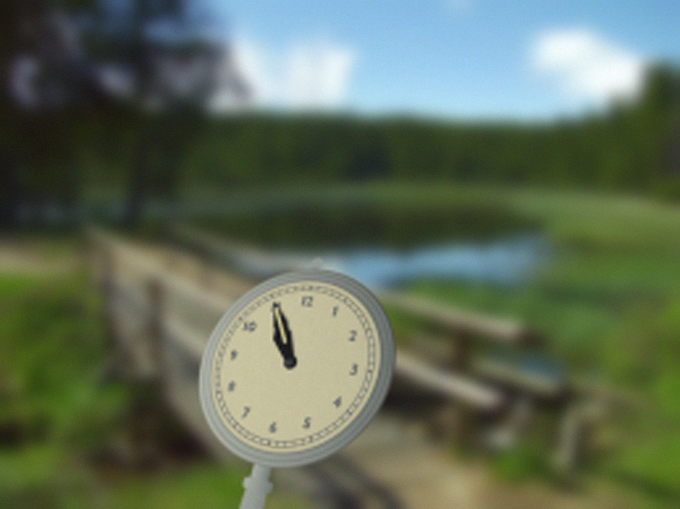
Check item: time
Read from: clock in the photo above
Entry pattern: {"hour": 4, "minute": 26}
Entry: {"hour": 10, "minute": 55}
